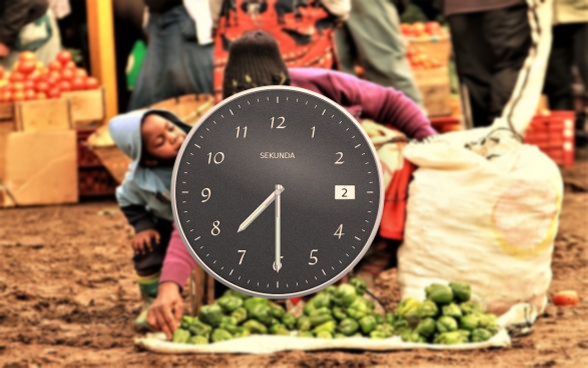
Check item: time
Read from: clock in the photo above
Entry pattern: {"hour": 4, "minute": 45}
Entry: {"hour": 7, "minute": 30}
